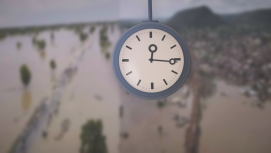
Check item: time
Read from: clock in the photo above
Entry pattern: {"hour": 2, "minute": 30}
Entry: {"hour": 12, "minute": 16}
